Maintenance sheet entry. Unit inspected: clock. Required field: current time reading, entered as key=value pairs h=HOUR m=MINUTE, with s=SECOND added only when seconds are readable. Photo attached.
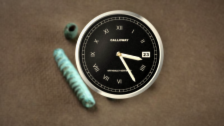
h=3 m=25
